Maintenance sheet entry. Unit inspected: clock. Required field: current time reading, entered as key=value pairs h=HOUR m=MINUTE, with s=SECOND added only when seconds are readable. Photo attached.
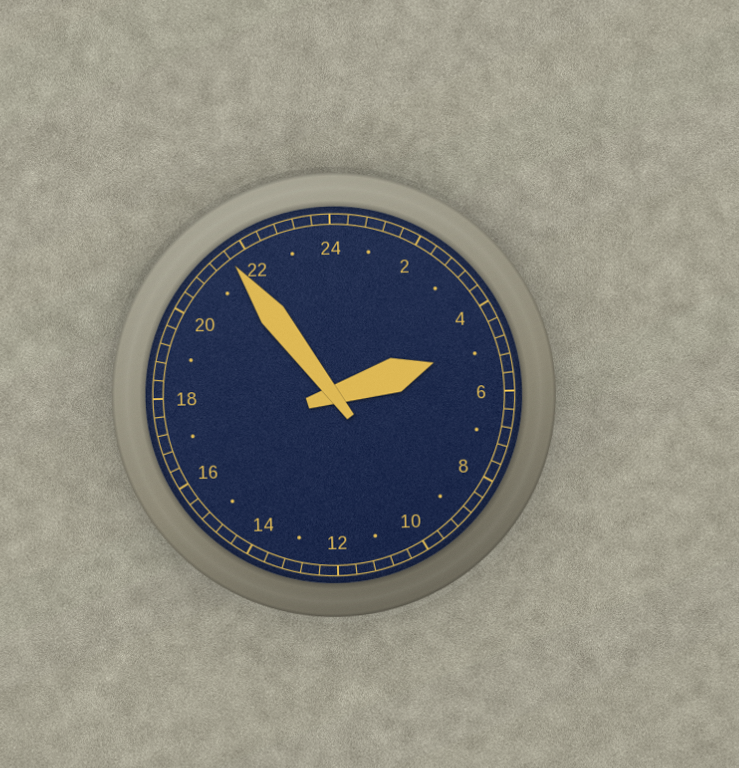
h=4 m=54
